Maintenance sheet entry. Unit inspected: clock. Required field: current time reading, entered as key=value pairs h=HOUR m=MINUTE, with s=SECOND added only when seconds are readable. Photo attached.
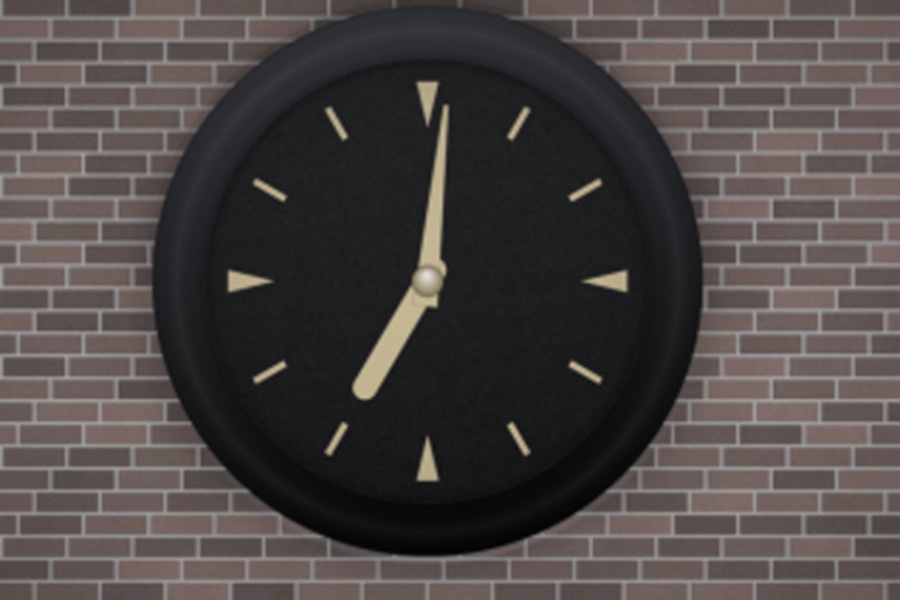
h=7 m=1
